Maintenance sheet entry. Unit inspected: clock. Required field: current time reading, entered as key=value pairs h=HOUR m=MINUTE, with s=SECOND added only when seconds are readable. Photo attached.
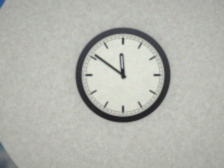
h=11 m=51
